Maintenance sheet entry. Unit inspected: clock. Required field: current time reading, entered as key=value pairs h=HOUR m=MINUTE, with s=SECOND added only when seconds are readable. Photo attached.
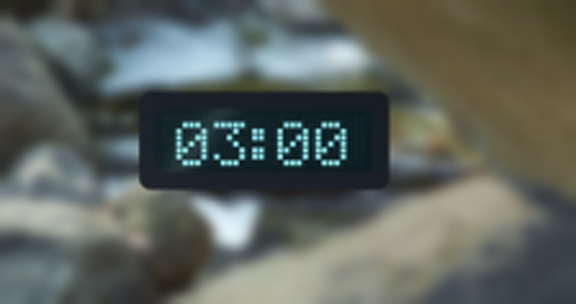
h=3 m=0
